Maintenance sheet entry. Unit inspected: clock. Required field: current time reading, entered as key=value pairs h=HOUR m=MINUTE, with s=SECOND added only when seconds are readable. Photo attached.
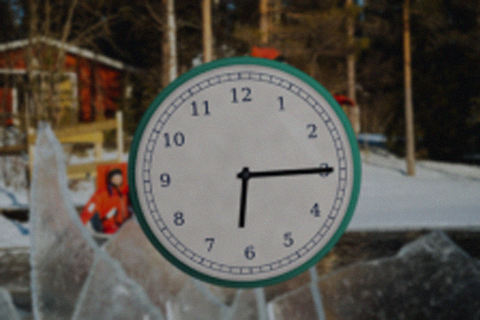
h=6 m=15
